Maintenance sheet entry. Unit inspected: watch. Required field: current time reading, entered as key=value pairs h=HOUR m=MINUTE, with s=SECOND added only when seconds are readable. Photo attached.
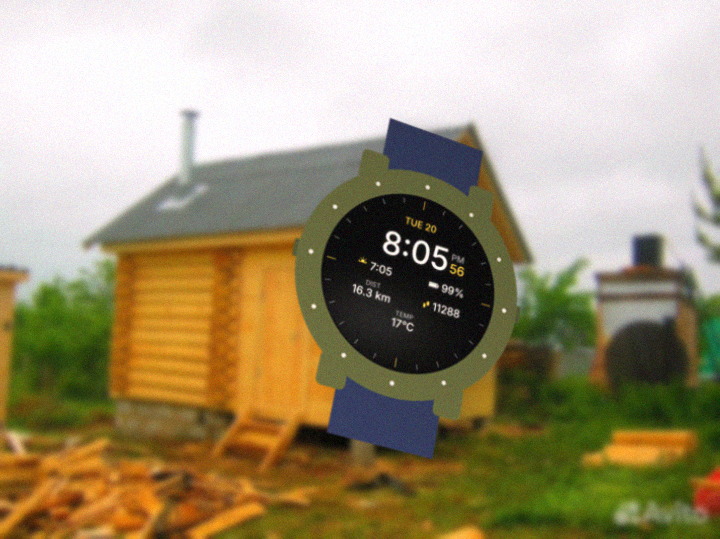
h=8 m=5 s=56
